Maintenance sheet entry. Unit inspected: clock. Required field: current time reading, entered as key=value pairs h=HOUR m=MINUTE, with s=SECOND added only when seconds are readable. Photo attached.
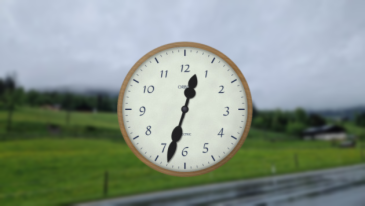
h=12 m=33
